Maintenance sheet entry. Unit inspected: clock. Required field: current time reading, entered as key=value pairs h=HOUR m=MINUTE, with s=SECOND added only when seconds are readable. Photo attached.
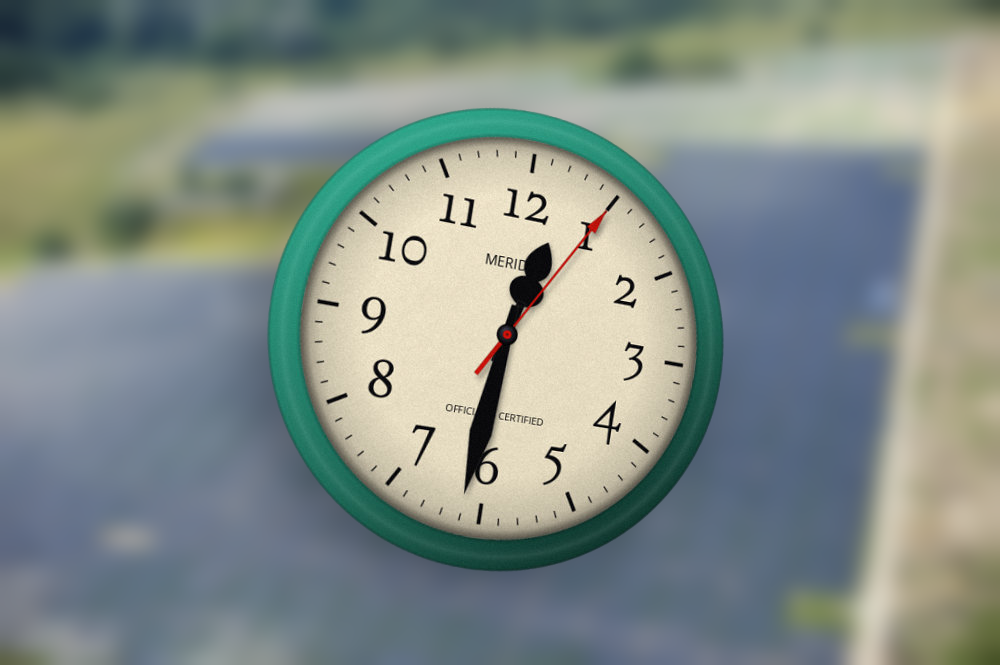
h=12 m=31 s=5
